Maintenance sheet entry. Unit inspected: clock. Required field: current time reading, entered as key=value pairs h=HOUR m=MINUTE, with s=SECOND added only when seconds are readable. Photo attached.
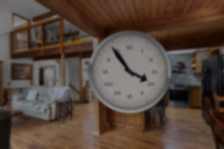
h=3 m=54
